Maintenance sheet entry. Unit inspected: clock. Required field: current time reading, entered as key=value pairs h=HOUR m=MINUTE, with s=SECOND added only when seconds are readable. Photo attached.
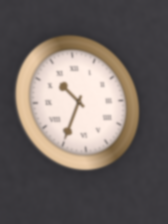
h=10 m=35
